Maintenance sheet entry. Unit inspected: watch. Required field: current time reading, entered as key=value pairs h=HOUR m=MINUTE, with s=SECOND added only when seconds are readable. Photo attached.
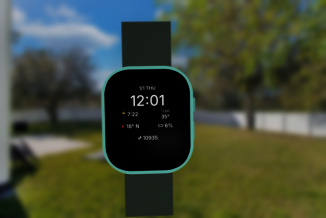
h=12 m=1
